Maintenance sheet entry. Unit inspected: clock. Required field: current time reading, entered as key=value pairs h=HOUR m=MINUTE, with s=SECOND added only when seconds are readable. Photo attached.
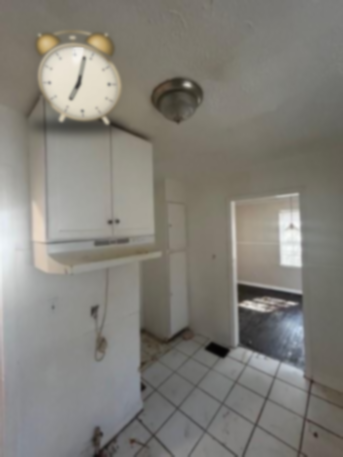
h=7 m=3
